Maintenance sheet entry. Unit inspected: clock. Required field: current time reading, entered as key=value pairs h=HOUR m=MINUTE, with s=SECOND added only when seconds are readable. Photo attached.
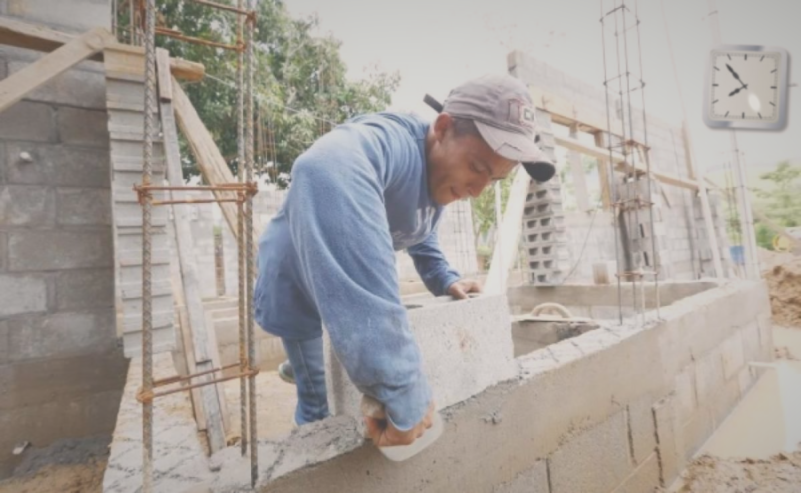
h=7 m=53
